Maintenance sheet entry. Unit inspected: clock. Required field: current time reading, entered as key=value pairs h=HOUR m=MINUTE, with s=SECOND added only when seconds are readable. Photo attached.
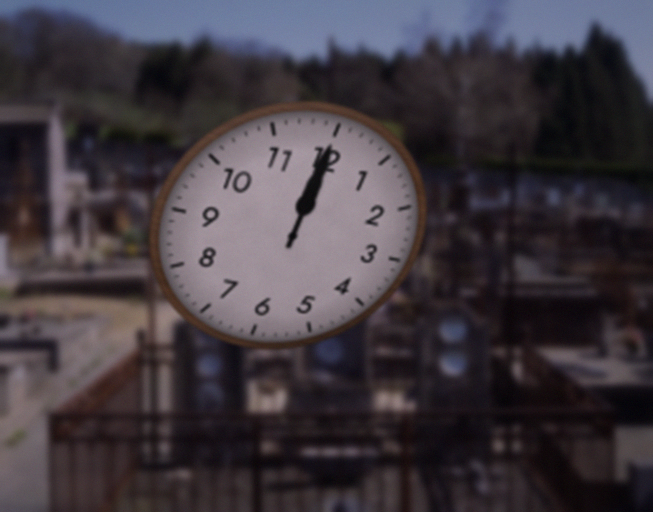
h=12 m=0
